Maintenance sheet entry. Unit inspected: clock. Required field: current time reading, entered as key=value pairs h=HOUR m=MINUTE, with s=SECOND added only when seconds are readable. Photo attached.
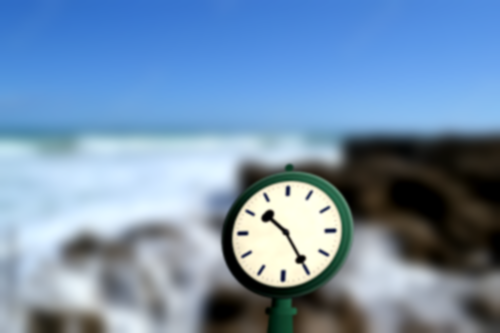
h=10 m=25
